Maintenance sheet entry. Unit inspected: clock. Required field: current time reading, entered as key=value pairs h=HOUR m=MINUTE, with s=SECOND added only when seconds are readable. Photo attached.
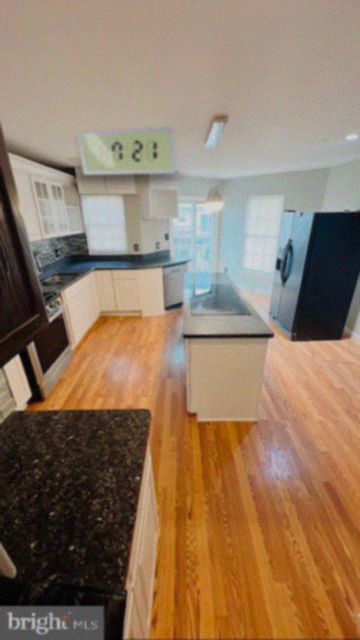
h=7 m=21
